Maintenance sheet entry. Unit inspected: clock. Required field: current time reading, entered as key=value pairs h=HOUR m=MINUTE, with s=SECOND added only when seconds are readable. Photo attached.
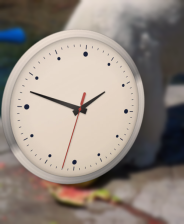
h=1 m=47 s=32
